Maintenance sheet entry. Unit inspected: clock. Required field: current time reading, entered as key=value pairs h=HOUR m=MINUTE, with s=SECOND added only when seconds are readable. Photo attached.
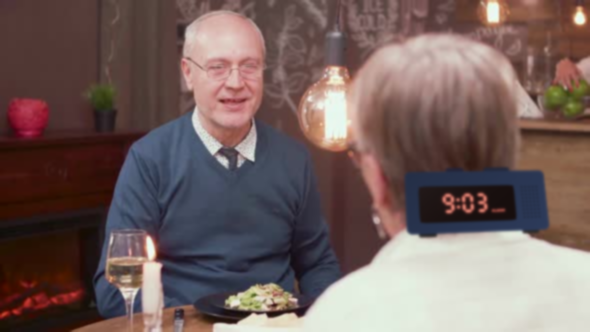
h=9 m=3
